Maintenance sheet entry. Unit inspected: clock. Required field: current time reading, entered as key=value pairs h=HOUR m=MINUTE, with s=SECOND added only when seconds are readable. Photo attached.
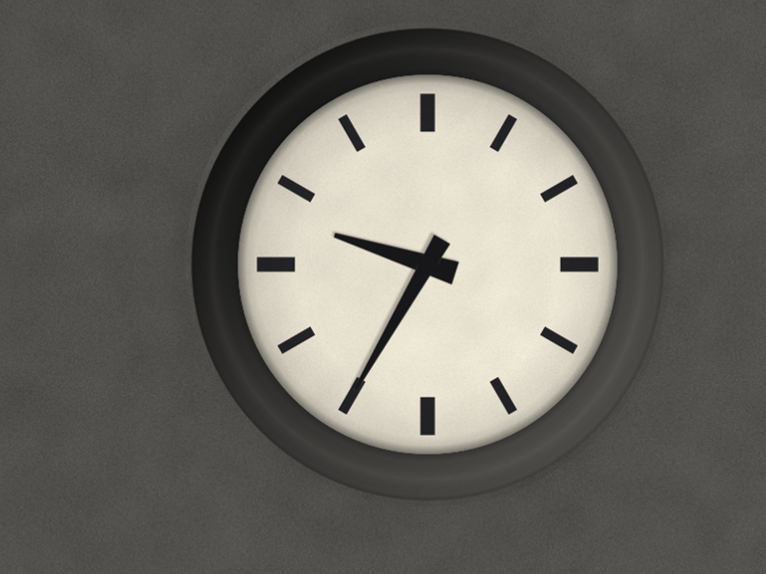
h=9 m=35
